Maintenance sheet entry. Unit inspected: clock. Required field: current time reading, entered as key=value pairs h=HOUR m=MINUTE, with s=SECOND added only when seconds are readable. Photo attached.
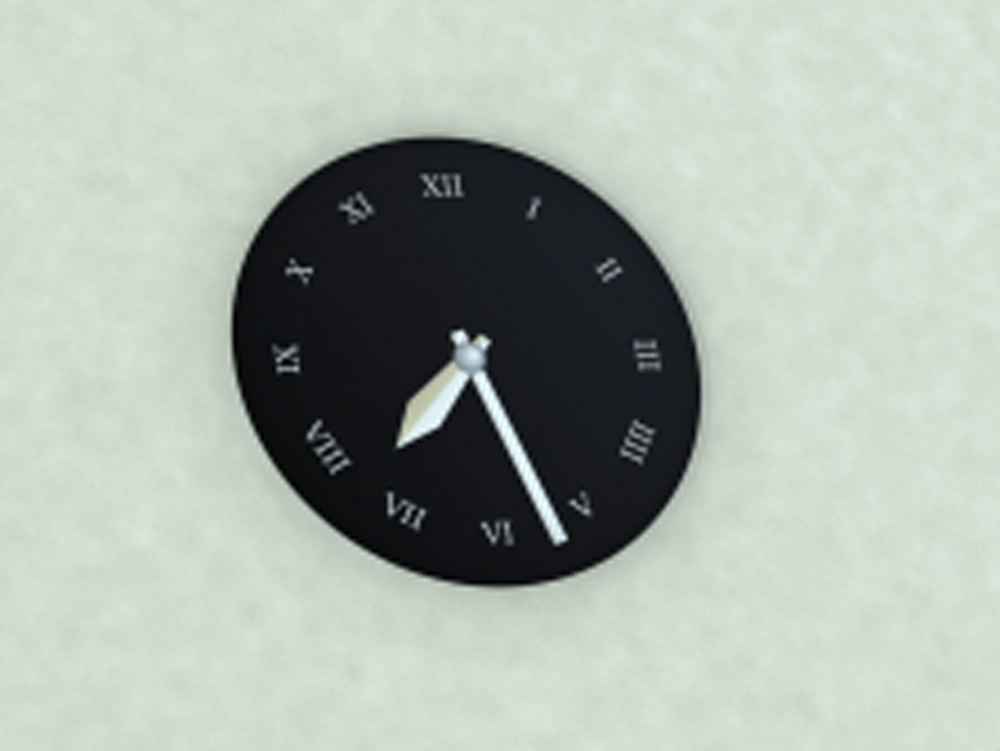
h=7 m=27
